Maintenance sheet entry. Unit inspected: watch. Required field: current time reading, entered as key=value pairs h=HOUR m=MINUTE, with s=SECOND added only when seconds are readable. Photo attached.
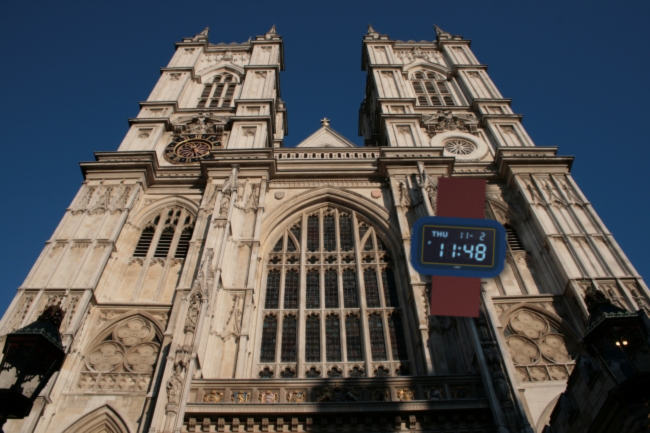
h=11 m=48
